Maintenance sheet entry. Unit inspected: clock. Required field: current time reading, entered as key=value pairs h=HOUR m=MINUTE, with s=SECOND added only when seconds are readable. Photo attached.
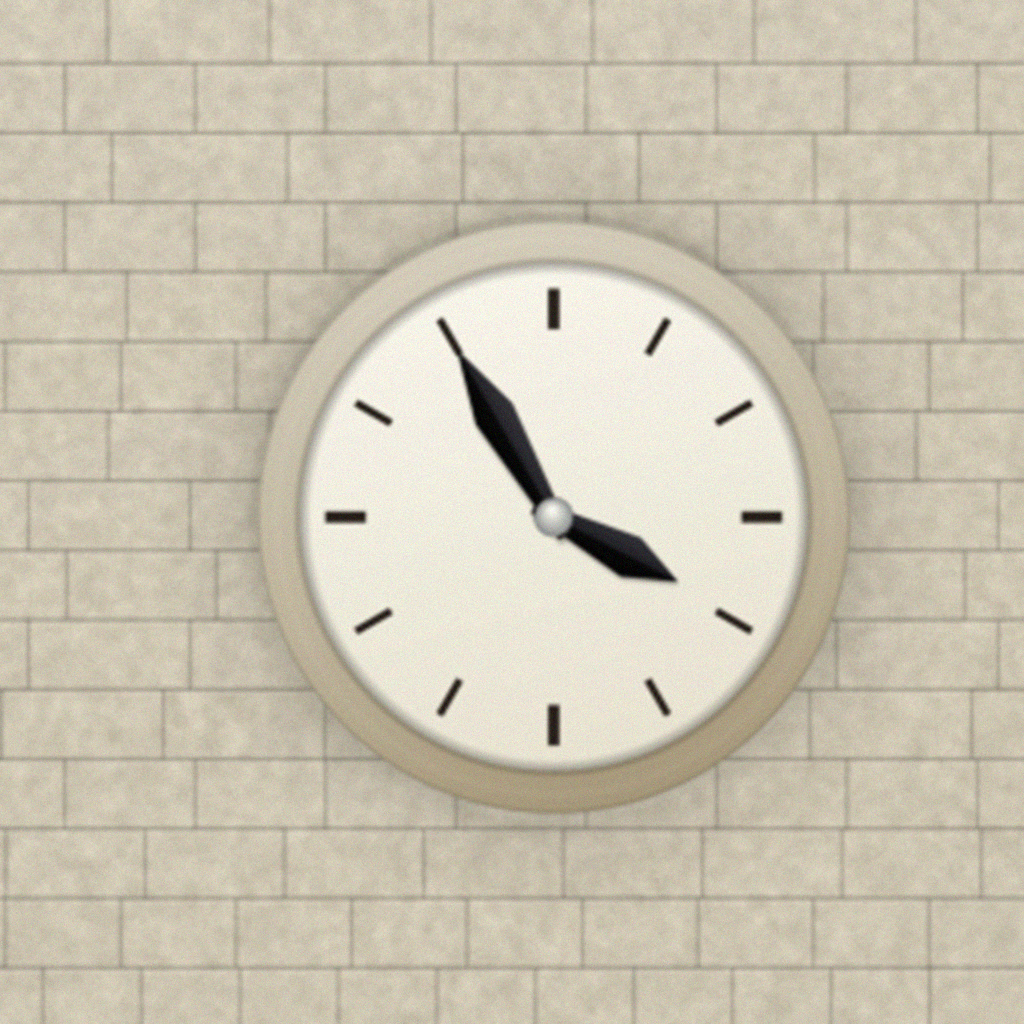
h=3 m=55
